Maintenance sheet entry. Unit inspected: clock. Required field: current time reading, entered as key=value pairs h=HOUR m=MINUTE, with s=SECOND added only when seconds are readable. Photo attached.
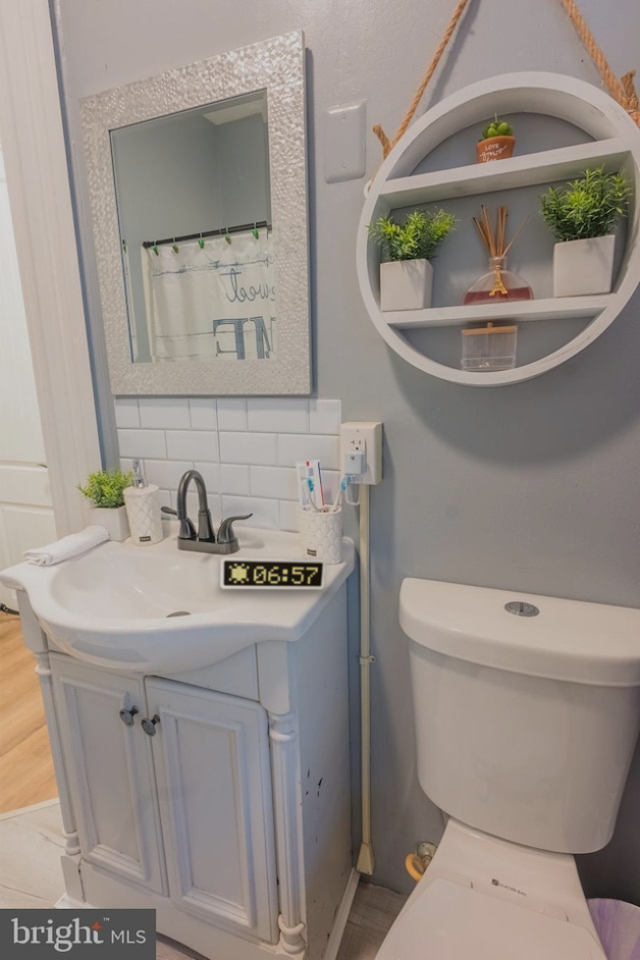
h=6 m=57
